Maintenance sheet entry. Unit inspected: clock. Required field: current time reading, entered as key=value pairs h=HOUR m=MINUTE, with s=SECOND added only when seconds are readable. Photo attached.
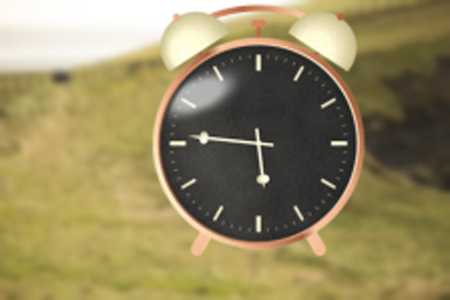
h=5 m=46
